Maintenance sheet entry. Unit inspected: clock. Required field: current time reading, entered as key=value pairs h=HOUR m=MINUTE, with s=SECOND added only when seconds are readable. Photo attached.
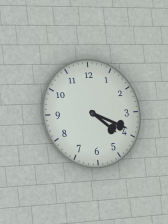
h=4 m=19
